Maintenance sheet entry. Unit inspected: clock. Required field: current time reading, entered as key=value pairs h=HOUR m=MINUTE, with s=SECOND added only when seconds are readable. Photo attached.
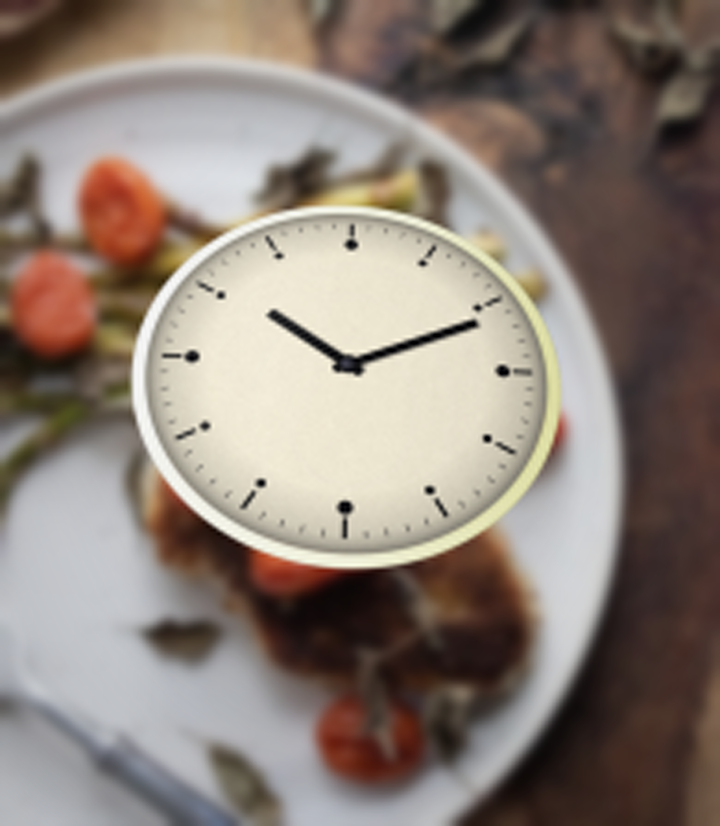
h=10 m=11
